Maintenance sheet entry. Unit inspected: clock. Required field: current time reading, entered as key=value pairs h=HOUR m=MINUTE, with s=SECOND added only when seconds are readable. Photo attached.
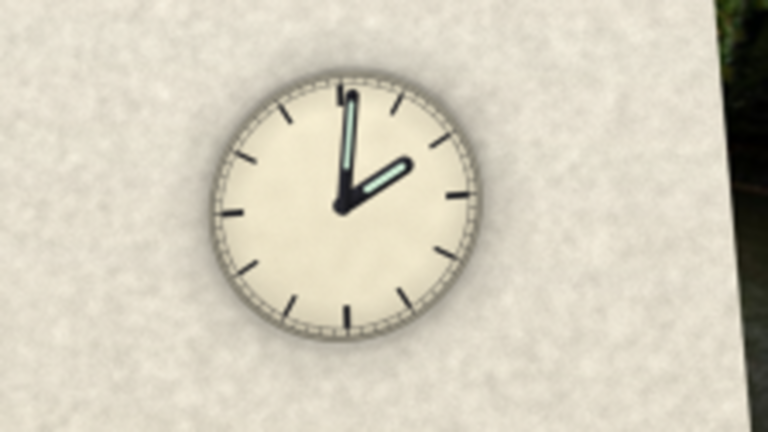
h=2 m=1
